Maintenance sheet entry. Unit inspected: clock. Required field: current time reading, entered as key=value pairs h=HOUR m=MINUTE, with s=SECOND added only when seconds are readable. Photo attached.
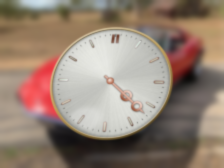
h=4 m=22
